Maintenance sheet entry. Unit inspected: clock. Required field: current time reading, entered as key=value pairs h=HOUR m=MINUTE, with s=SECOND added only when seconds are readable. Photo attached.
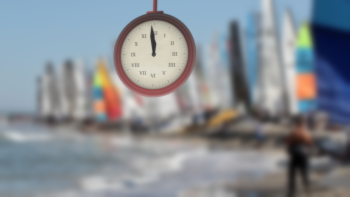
h=11 m=59
